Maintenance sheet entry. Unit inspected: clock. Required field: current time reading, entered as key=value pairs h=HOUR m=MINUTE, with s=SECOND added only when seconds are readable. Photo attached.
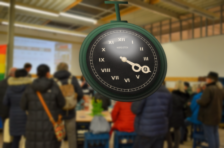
h=4 m=20
